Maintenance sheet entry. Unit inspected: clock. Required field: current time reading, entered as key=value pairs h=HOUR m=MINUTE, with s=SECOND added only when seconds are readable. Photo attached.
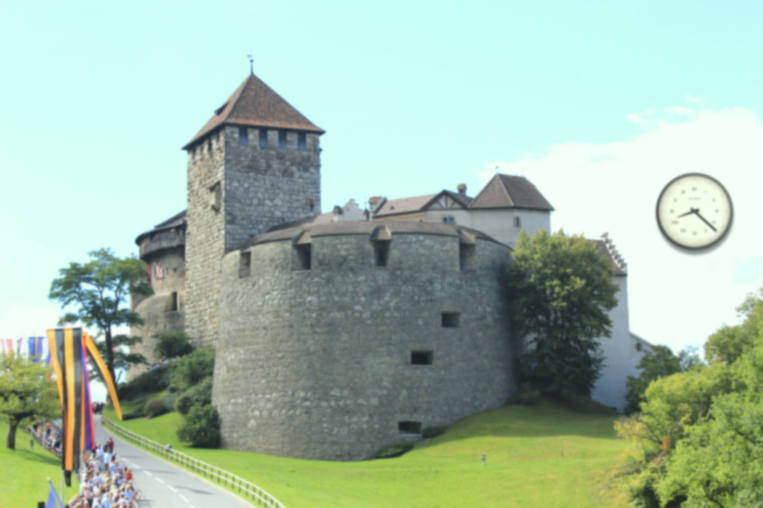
h=8 m=22
